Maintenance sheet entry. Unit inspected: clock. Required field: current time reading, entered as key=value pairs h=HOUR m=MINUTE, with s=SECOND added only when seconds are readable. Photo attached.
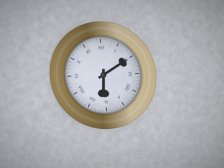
h=6 m=10
